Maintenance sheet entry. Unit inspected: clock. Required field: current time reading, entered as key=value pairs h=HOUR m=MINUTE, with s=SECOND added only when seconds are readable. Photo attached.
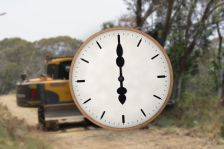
h=6 m=0
